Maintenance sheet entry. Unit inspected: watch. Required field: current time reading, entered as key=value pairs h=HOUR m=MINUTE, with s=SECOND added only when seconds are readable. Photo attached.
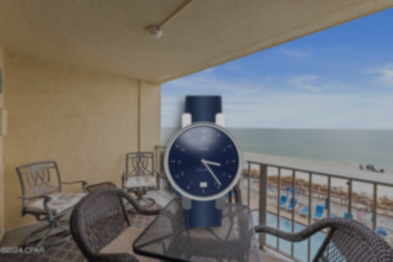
h=3 m=24
